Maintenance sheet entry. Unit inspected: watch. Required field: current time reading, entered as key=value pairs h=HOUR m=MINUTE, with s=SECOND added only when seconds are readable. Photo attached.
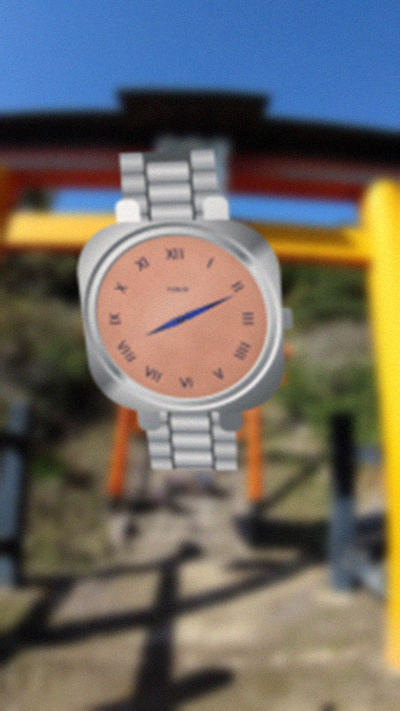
h=8 m=11
